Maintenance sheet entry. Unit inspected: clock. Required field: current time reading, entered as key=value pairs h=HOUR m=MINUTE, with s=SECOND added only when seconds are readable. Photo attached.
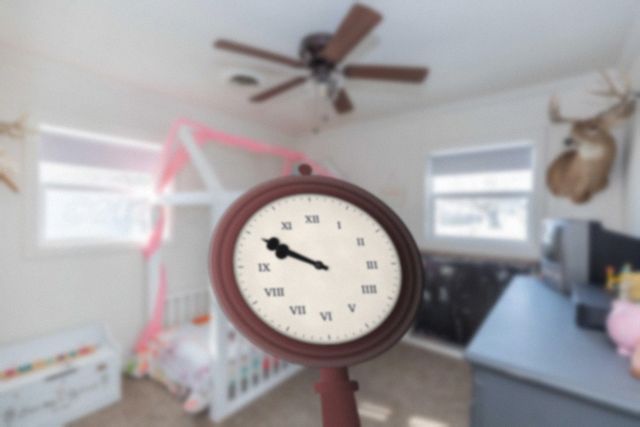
h=9 m=50
